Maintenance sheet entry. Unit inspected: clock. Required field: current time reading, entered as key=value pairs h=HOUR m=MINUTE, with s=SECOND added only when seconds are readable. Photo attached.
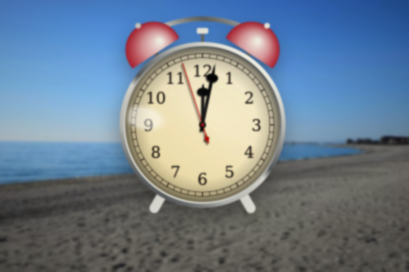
h=12 m=1 s=57
